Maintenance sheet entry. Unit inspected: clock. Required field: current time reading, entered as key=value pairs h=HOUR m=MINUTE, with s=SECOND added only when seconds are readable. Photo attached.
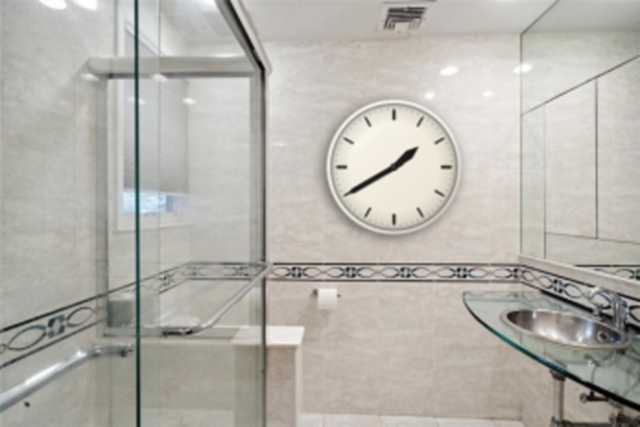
h=1 m=40
